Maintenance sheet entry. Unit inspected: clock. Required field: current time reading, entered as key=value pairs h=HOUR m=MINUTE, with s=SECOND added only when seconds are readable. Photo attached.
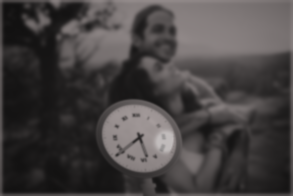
h=5 m=39
